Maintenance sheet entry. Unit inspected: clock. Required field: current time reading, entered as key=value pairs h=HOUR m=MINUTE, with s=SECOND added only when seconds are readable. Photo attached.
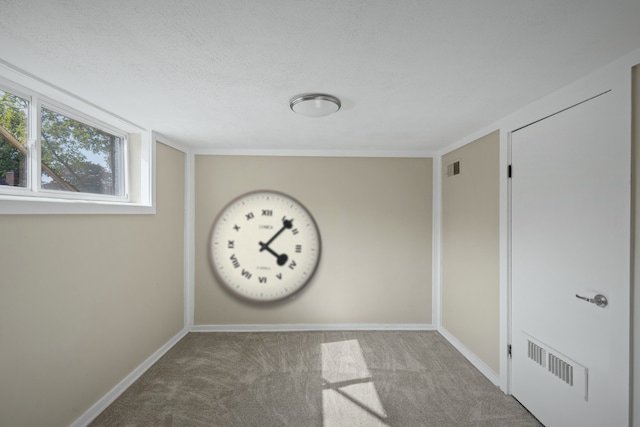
h=4 m=7
